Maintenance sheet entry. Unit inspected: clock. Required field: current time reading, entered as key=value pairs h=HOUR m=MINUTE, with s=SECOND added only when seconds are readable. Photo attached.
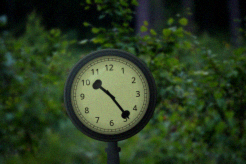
h=10 m=24
